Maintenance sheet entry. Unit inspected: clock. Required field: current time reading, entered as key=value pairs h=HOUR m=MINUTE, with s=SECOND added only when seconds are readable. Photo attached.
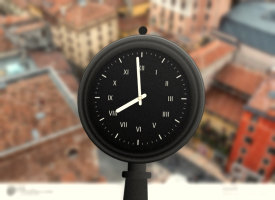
h=7 m=59
